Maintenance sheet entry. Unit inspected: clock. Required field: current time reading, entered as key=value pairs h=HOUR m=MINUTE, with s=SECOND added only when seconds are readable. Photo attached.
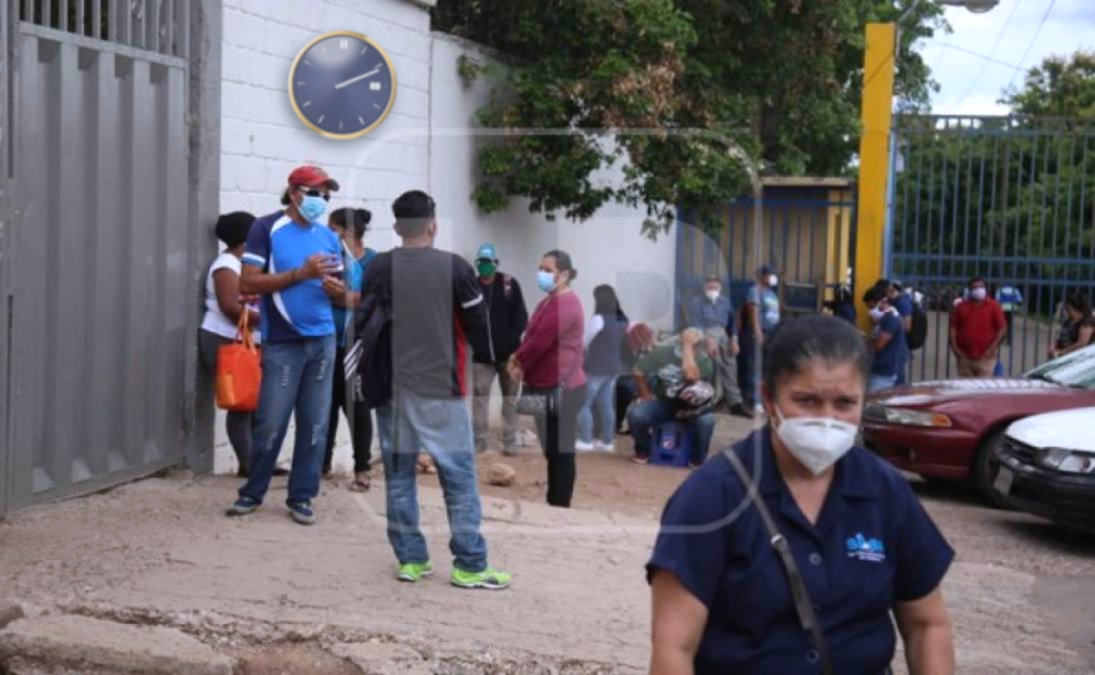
h=2 m=11
